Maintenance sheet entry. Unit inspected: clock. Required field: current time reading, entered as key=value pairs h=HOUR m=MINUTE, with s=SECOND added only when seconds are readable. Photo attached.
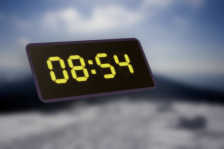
h=8 m=54
